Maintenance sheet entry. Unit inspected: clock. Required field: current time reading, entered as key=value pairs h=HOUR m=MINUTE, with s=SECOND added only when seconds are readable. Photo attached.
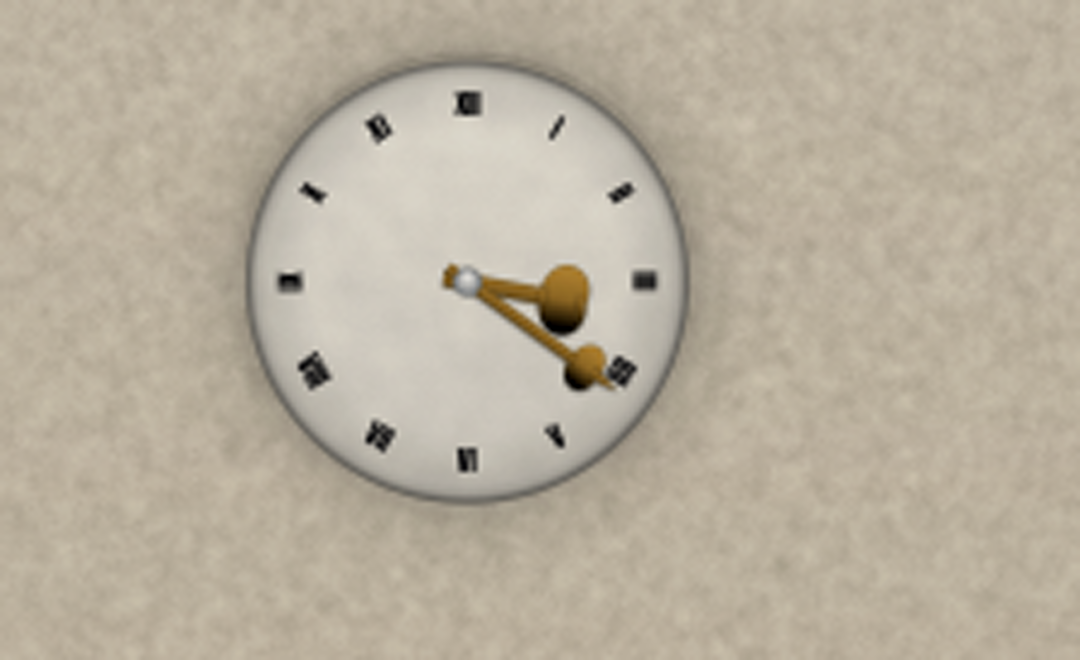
h=3 m=21
